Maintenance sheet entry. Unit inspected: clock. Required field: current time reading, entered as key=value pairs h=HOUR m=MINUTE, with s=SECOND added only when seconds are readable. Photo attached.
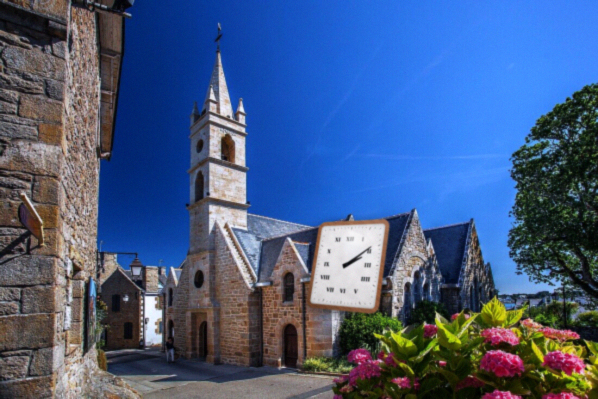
h=2 m=9
